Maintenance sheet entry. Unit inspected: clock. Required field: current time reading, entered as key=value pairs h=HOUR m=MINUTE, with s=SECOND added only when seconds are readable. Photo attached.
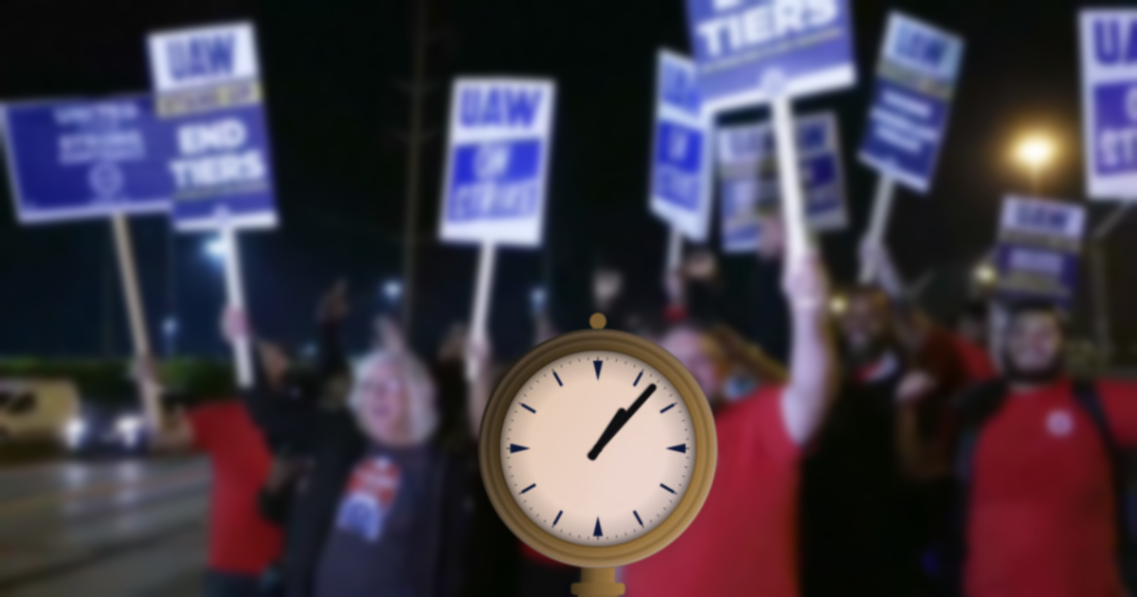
h=1 m=7
